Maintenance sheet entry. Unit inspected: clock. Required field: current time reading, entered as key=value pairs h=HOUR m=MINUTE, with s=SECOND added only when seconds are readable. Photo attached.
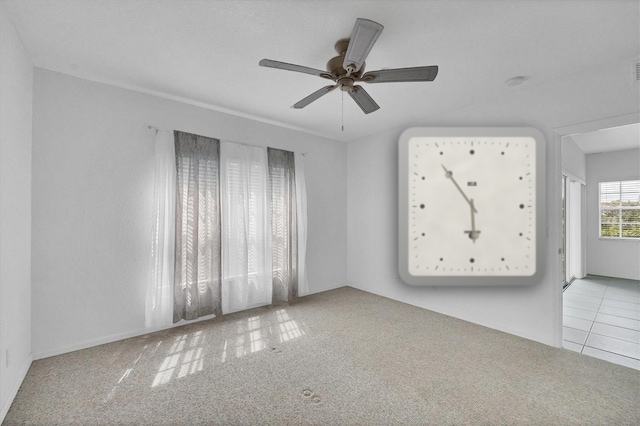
h=5 m=54
